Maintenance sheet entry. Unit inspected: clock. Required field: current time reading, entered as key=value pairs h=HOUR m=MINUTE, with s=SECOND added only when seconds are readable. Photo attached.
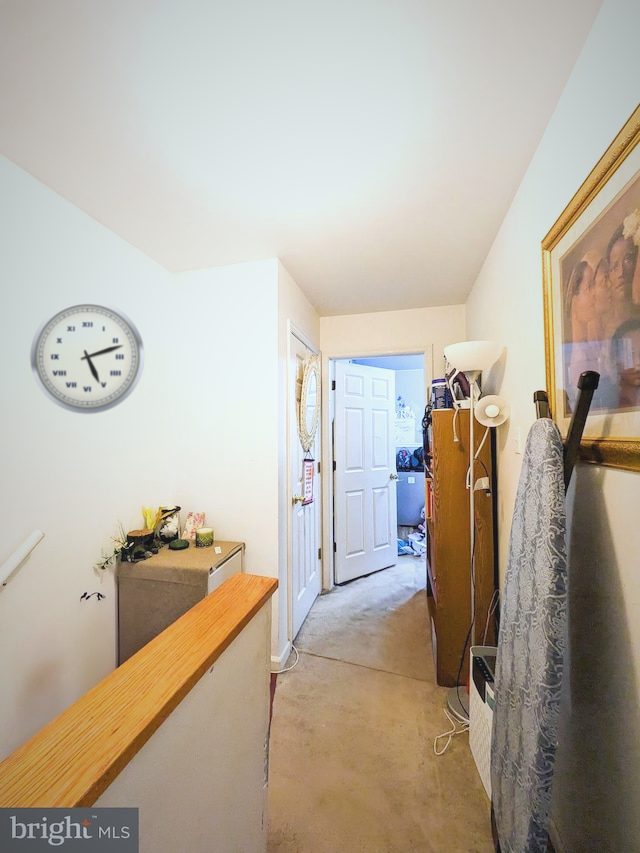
h=5 m=12
